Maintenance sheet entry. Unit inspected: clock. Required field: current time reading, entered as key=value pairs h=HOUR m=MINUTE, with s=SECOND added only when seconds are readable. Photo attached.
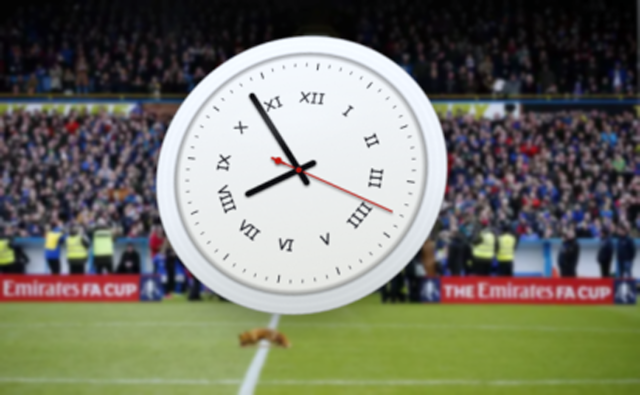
h=7 m=53 s=18
